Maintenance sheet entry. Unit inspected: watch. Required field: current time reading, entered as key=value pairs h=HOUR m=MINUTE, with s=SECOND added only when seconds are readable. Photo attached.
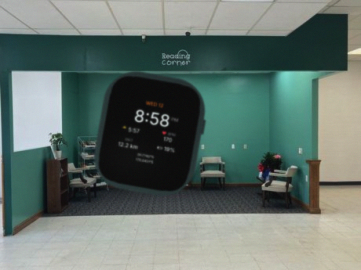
h=8 m=58
